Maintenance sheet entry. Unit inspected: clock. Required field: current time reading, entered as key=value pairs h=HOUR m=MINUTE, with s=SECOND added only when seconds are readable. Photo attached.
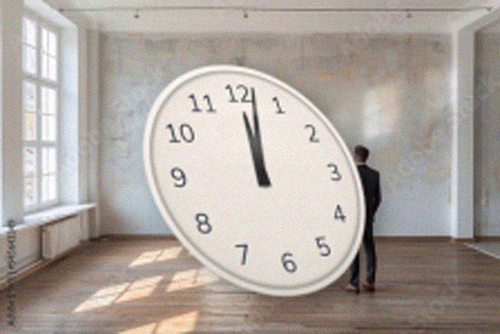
h=12 m=2
